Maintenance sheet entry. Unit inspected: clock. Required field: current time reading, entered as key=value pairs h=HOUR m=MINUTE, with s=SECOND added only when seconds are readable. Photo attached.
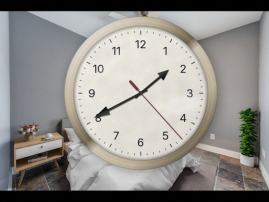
h=1 m=40 s=23
